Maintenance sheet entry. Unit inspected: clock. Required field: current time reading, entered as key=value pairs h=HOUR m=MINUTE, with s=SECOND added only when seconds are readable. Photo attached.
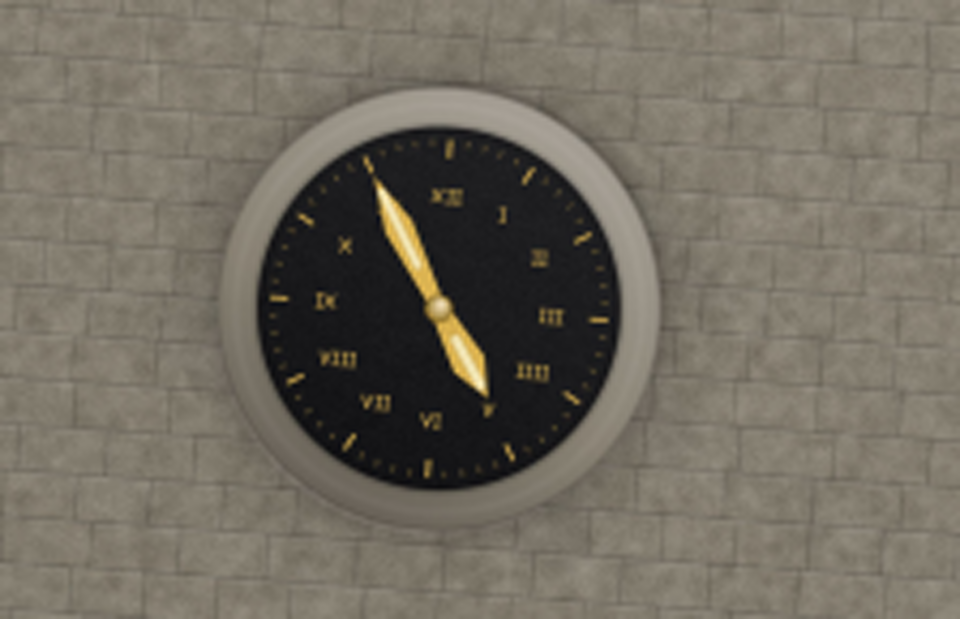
h=4 m=55
